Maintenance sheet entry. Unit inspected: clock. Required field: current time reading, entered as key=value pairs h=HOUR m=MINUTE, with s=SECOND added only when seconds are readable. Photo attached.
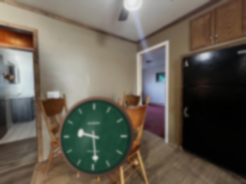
h=9 m=29
